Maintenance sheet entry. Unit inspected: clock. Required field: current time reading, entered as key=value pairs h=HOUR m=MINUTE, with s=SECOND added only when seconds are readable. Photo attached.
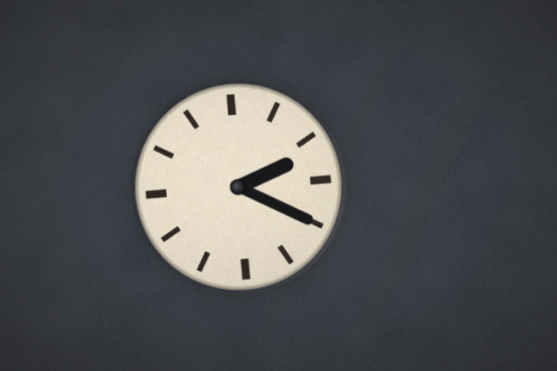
h=2 m=20
